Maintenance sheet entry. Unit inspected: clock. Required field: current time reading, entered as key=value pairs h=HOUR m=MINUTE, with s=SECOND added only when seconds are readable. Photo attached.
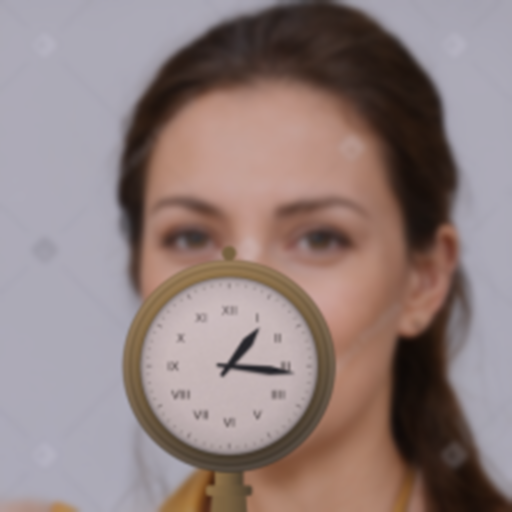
h=1 m=16
